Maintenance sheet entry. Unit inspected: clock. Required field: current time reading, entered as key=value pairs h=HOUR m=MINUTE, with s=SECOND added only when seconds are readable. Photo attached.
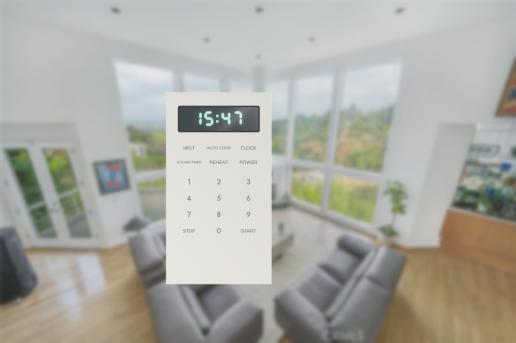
h=15 m=47
